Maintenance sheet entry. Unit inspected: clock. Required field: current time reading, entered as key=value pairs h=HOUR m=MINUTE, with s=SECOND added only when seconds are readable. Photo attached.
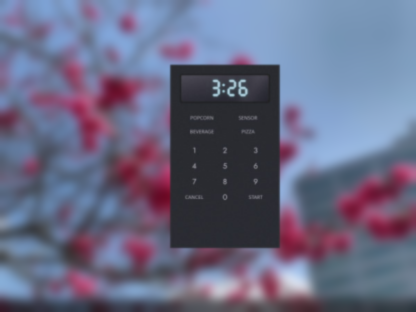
h=3 m=26
